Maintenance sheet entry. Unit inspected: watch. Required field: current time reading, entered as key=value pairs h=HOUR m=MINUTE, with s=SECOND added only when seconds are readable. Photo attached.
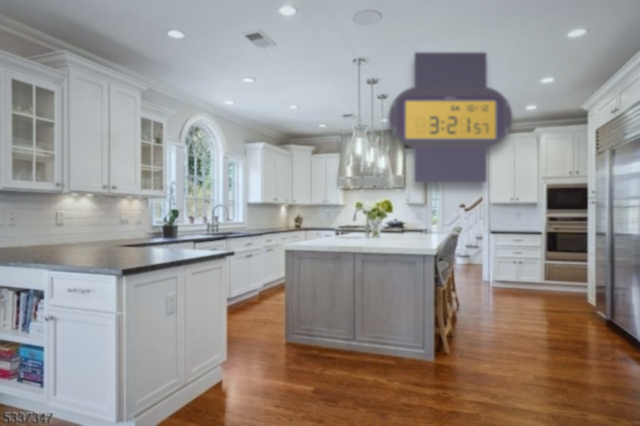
h=3 m=21
